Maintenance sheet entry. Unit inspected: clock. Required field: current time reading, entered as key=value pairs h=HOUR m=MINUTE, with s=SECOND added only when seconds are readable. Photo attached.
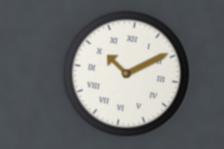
h=10 m=9
